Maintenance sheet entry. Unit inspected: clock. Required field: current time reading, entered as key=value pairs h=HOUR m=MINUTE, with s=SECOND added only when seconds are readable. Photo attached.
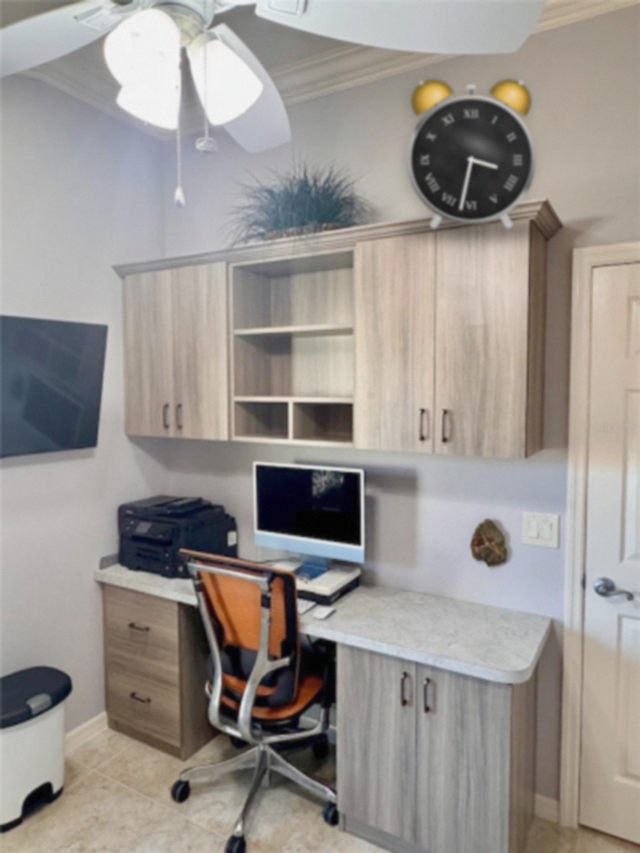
h=3 m=32
